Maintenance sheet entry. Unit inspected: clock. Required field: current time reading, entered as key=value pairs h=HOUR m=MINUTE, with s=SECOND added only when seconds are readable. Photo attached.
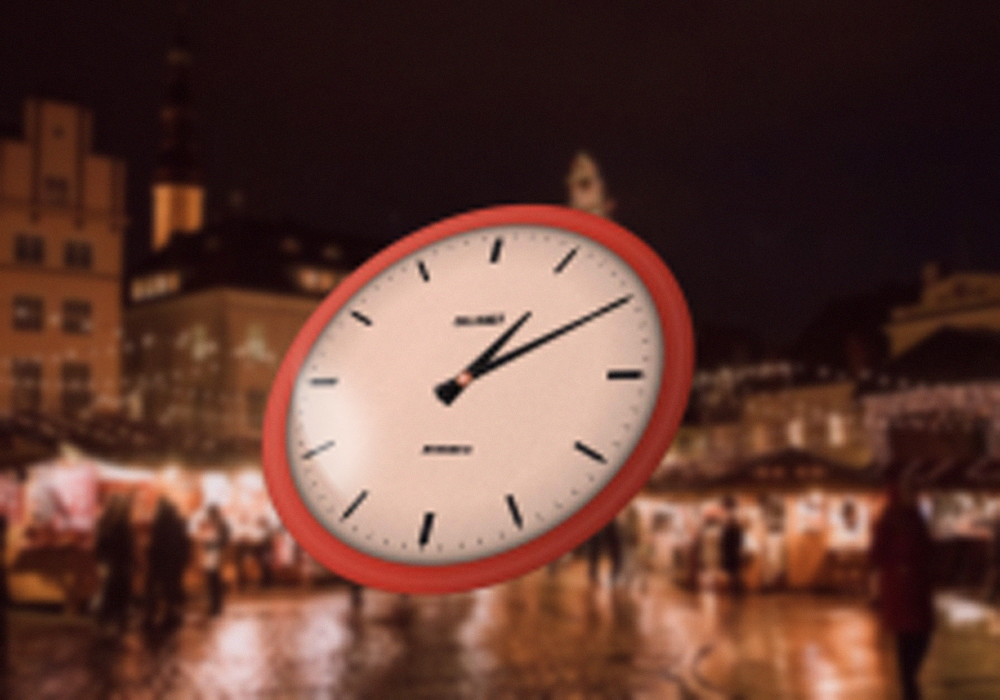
h=1 m=10
